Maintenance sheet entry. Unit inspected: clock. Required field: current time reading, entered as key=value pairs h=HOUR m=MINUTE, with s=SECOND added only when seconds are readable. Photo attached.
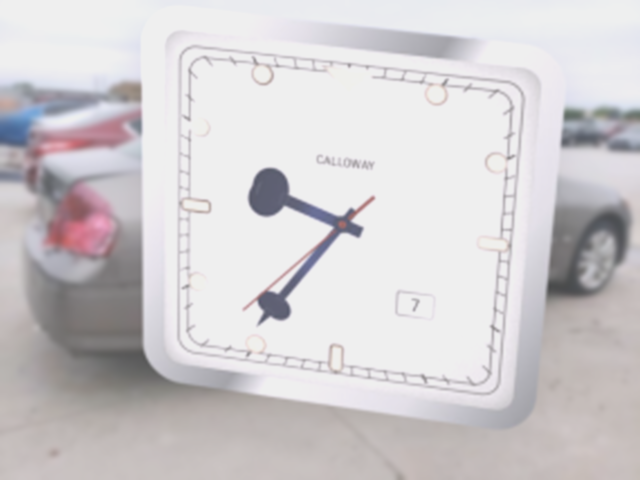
h=9 m=35 s=37
